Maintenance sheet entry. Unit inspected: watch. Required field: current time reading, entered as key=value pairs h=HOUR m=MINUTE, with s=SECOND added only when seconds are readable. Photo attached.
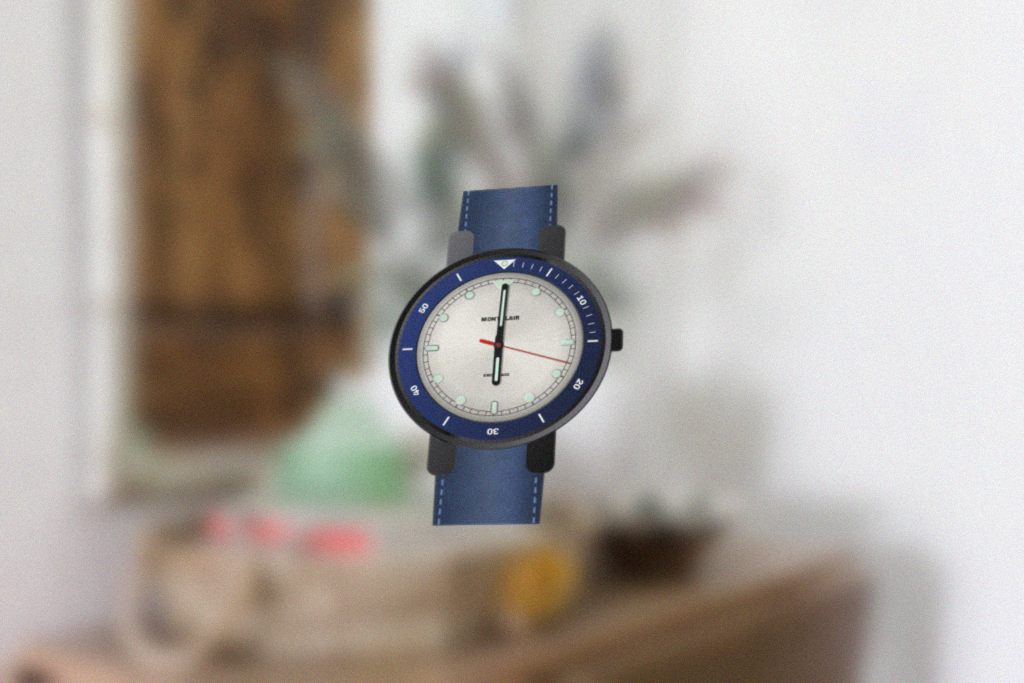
h=6 m=0 s=18
